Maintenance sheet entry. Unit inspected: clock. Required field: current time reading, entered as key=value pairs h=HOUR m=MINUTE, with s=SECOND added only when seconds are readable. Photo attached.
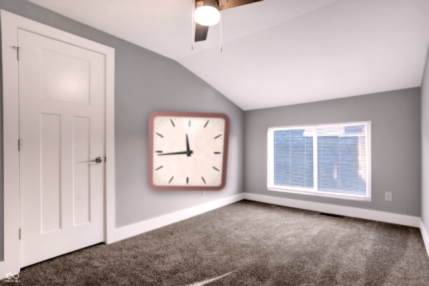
h=11 m=44
